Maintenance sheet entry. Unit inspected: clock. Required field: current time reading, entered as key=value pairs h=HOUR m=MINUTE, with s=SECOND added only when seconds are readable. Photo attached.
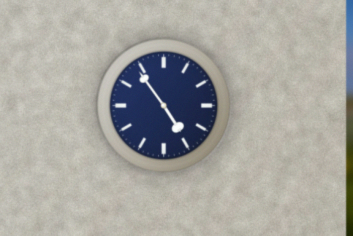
h=4 m=54
